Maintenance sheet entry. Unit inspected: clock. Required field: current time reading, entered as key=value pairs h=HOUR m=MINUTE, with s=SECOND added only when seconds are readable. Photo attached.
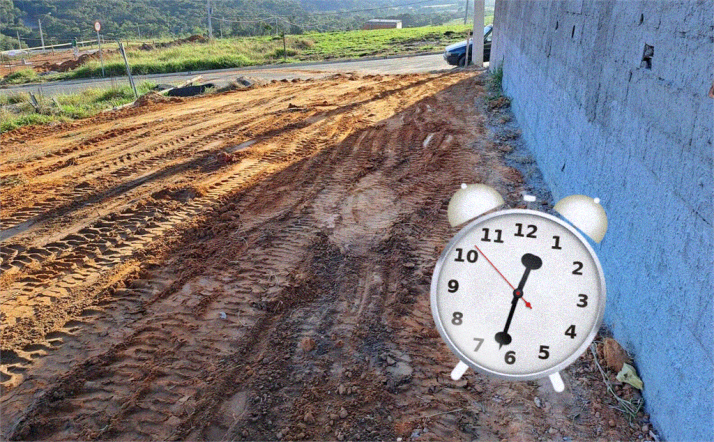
h=12 m=31 s=52
